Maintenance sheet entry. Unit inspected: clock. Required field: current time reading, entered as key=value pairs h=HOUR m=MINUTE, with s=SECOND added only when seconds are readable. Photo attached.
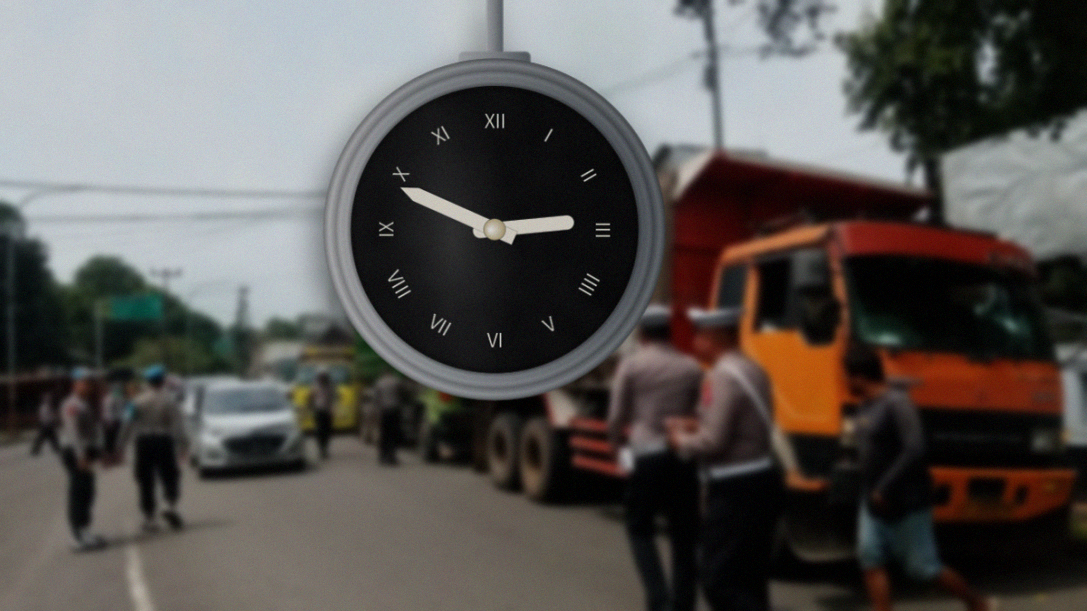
h=2 m=49
